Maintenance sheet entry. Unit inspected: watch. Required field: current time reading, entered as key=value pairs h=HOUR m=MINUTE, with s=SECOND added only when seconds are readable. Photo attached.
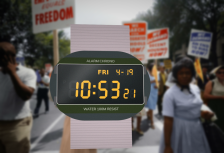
h=10 m=53 s=21
